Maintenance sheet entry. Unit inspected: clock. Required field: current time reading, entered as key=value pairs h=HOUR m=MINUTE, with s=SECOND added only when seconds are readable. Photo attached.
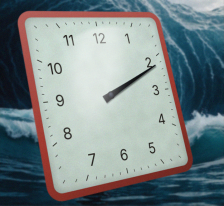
h=2 m=11
